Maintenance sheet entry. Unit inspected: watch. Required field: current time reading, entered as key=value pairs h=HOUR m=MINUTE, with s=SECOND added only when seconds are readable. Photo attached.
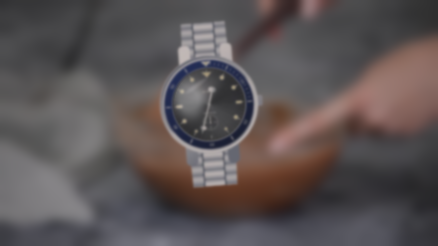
h=12 m=33
